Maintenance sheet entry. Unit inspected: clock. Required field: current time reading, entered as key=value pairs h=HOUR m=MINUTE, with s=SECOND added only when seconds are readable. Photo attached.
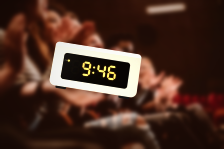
h=9 m=46
